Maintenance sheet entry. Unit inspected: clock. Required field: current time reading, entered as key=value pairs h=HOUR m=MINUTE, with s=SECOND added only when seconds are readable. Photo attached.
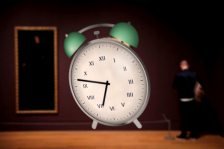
h=6 m=47
